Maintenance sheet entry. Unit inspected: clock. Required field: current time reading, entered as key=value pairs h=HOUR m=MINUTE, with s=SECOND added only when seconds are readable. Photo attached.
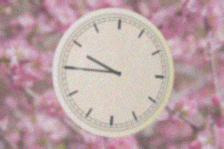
h=9 m=45
